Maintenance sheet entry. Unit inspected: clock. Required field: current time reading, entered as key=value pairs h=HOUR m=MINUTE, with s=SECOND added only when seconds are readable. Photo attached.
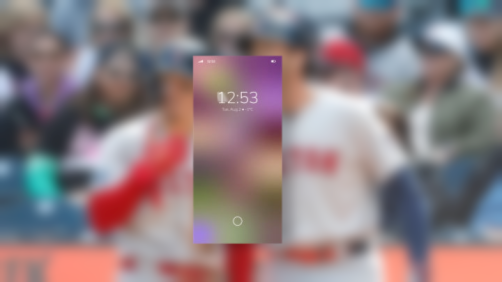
h=12 m=53
